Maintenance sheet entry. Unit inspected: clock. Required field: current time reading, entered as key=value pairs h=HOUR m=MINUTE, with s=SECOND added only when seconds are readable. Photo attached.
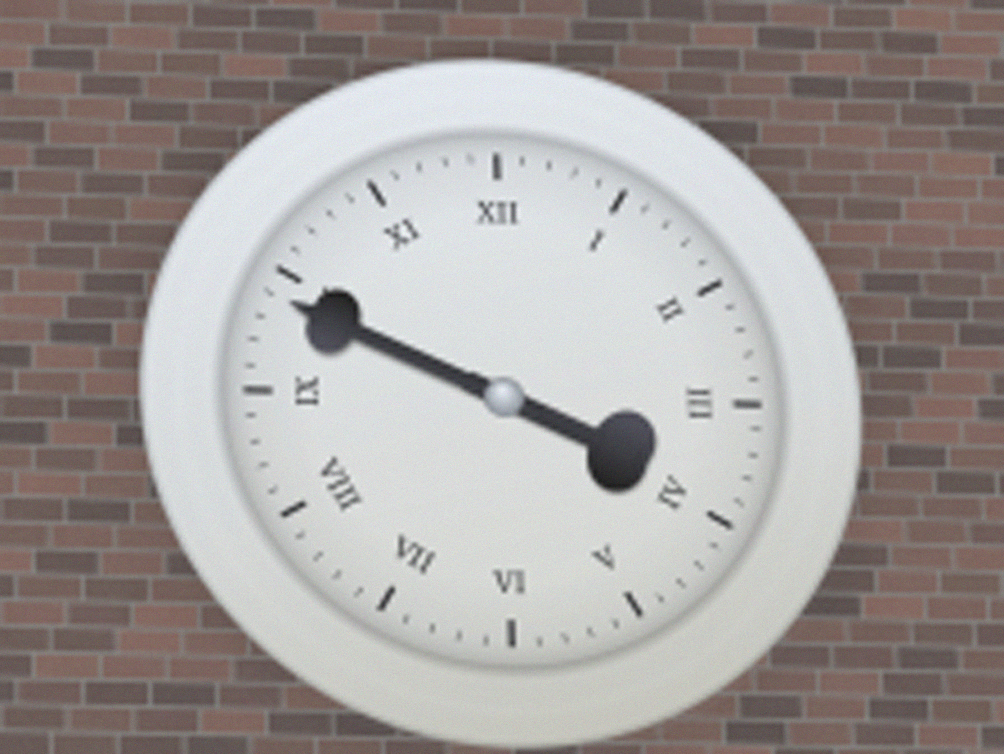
h=3 m=49
